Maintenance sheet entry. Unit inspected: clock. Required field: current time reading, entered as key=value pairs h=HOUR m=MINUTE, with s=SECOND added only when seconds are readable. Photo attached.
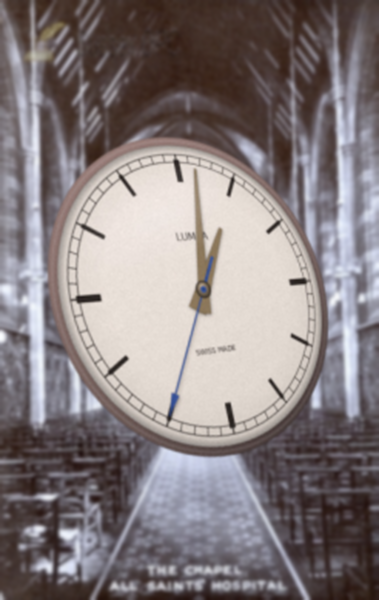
h=1 m=1 s=35
